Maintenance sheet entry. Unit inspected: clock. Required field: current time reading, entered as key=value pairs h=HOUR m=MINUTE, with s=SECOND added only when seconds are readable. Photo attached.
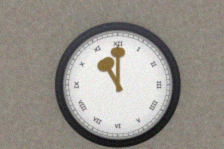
h=11 m=0
